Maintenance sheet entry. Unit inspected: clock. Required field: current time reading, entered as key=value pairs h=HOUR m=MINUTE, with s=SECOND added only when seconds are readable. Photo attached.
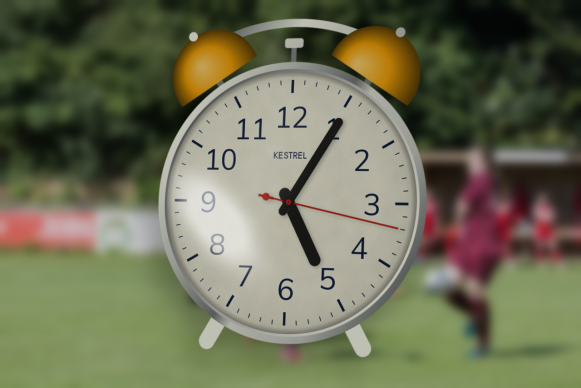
h=5 m=5 s=17
